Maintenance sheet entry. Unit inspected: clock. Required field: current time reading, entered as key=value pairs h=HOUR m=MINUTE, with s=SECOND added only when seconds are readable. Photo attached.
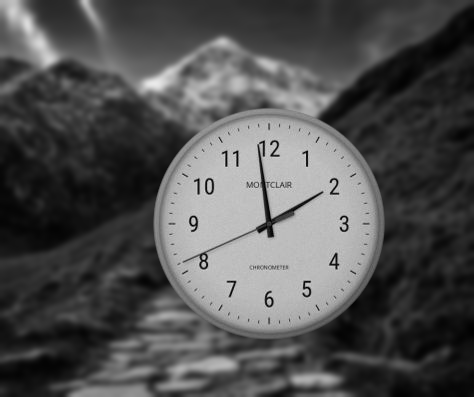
h=1 m=58 s=41
